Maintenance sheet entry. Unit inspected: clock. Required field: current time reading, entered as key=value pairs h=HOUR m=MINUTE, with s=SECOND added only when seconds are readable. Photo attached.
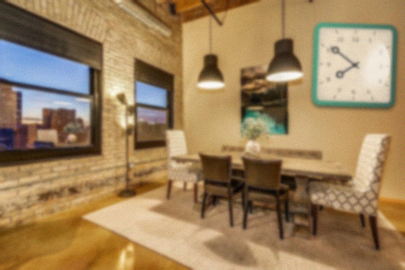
h=7 m=51
